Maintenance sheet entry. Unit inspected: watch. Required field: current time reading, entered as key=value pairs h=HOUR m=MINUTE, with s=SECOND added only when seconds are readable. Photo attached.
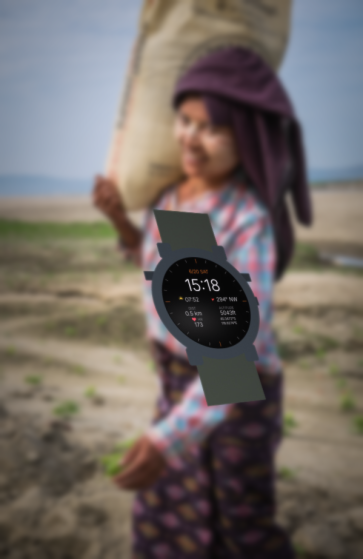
h=15 m=18
